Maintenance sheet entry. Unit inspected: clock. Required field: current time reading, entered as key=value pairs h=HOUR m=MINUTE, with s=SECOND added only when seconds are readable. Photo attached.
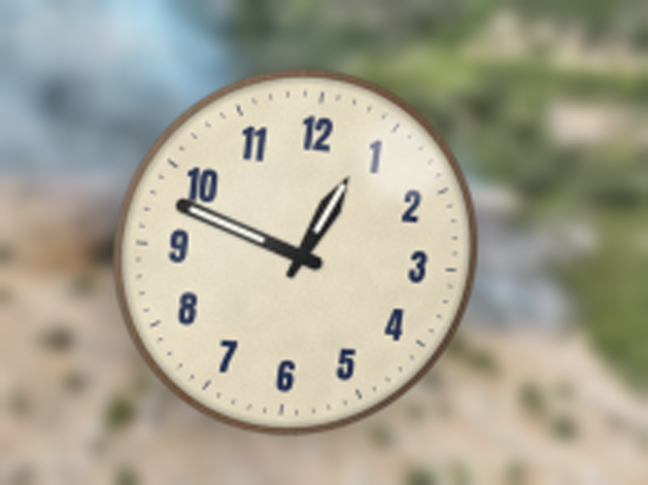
h=12 m=48
